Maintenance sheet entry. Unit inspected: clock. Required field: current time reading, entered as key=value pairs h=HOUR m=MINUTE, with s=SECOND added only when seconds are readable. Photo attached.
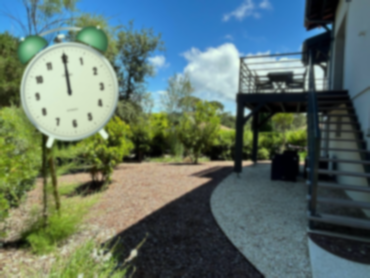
h=12 m=0
